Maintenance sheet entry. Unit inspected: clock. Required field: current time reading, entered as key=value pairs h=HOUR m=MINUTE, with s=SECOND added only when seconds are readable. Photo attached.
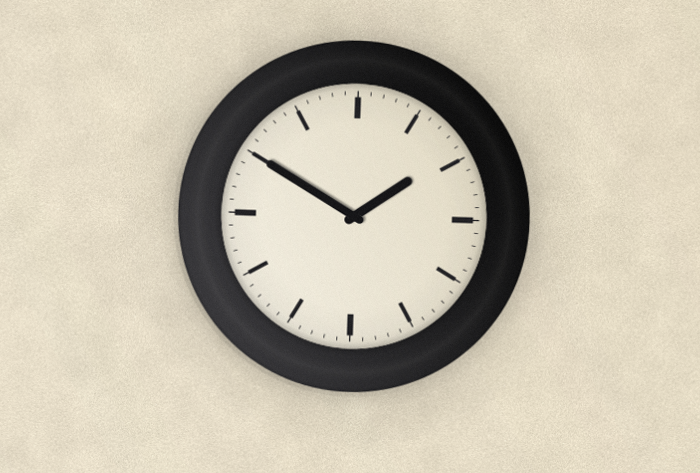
h=1 m=50
